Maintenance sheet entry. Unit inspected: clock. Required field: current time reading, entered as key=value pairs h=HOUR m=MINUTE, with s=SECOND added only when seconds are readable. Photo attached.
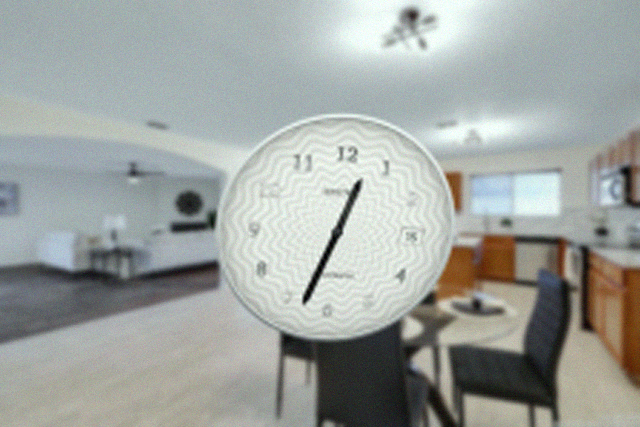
h=12 m=33
